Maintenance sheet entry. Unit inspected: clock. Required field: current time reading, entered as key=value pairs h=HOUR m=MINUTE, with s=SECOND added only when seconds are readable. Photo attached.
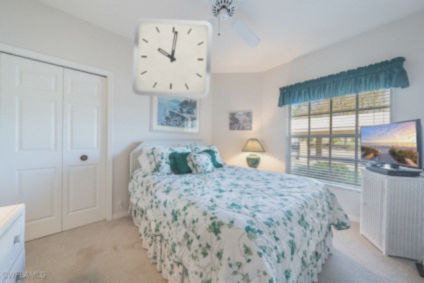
h=10 m=1
